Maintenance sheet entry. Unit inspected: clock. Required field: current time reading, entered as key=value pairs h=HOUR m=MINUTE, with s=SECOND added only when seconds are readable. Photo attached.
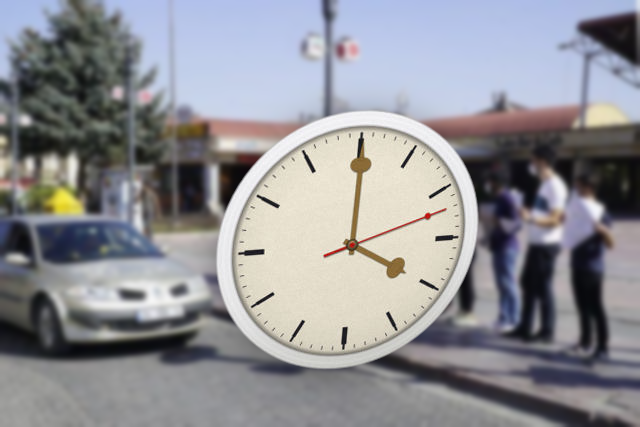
h=4 m=0 s=12
